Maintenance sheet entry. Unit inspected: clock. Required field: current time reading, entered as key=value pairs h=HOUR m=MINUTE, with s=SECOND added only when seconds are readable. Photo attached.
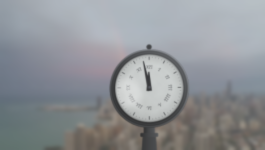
h=11 m=58
